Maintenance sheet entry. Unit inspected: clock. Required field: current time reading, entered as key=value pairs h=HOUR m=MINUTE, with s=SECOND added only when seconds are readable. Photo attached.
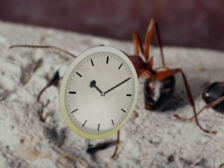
h=10 m=10
